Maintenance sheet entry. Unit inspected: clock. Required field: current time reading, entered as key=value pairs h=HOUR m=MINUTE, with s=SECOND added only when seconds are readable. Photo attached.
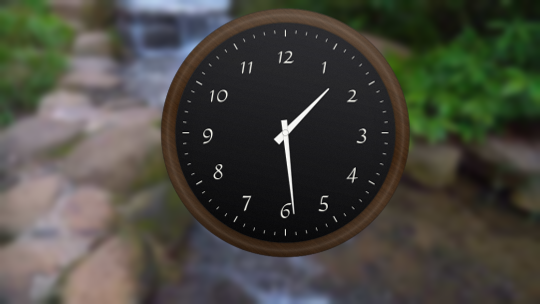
h=1 m=29
